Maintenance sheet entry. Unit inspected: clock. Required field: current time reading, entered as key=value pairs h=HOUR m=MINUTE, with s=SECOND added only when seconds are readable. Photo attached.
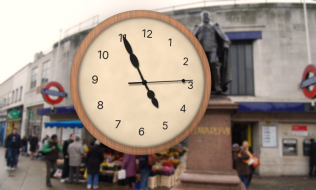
h=4 m=55 s=14
